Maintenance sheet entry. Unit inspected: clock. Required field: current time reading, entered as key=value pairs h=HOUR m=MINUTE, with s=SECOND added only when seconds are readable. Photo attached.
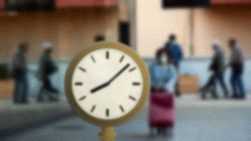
h=8 m=8
